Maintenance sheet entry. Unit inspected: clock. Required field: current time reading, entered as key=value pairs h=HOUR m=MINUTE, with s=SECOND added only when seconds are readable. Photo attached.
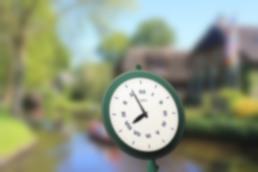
h=7 m=56
